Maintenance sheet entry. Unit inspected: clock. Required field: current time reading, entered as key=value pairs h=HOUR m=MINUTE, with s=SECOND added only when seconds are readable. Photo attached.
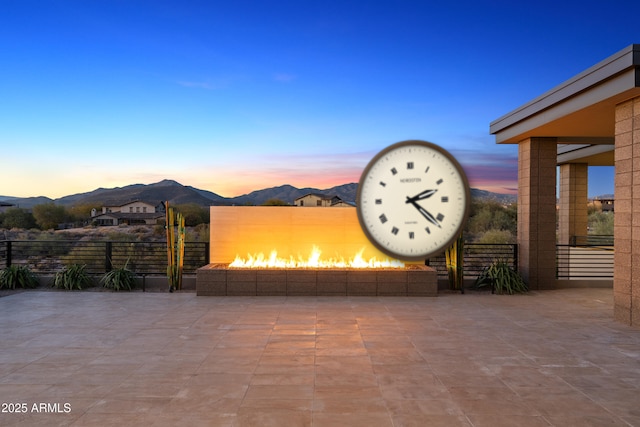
h=2 m=22
